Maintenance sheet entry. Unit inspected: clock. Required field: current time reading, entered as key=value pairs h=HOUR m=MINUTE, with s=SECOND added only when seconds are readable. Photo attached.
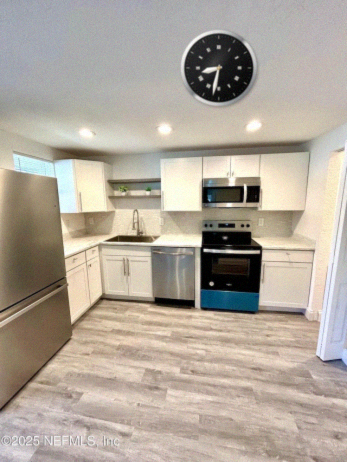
h=8 m=32
